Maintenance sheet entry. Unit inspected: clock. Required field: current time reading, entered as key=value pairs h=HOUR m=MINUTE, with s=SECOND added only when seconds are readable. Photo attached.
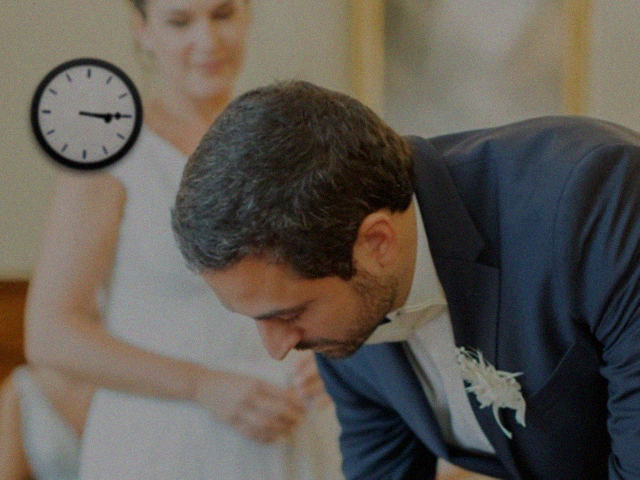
h=3 m=15
